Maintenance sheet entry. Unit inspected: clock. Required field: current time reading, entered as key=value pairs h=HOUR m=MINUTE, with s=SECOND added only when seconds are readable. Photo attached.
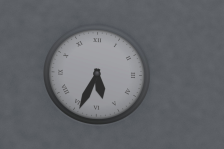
h=5 m=34
